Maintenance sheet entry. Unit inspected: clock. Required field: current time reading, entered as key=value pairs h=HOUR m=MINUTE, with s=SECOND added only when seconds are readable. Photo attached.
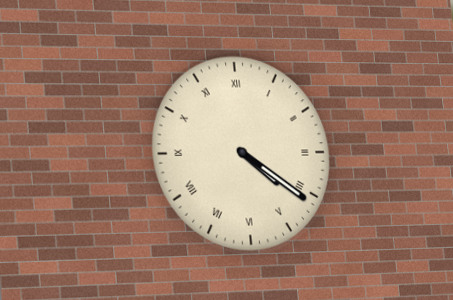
h=4 m=21
